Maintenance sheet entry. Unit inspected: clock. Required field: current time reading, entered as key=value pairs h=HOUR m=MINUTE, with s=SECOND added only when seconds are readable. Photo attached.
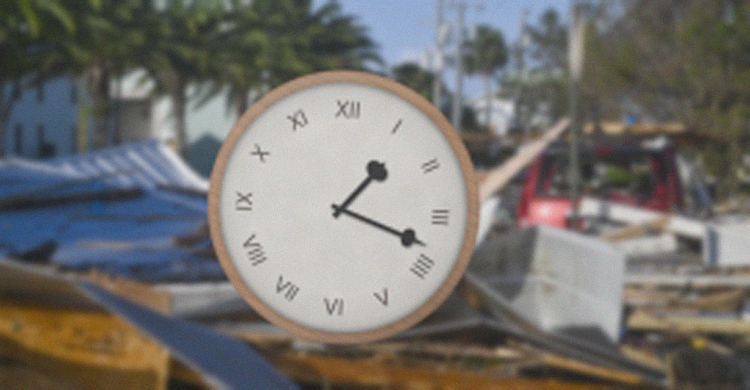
h=1 m=18
